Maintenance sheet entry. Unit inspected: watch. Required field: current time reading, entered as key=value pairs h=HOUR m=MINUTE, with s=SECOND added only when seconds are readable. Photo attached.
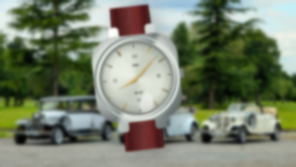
h=8 m=8
